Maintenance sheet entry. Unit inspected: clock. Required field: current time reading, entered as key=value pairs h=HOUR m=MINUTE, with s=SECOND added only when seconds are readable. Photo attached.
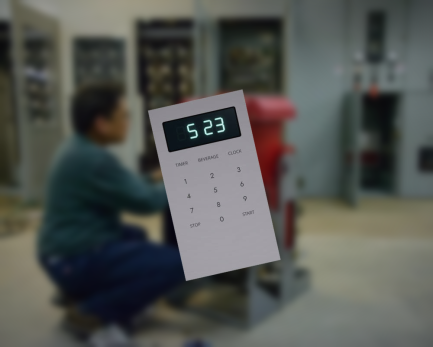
h=5 m=23
